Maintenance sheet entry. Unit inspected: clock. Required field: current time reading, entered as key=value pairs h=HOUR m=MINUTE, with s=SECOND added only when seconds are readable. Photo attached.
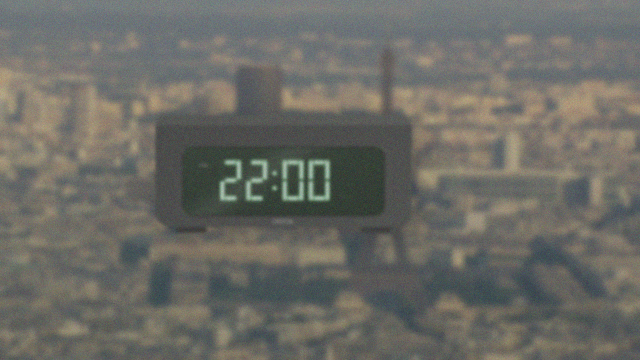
h=22 m=0
